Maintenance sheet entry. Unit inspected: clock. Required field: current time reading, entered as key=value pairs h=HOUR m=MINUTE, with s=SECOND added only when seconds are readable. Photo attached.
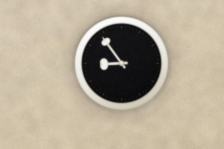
h=8 m=54
